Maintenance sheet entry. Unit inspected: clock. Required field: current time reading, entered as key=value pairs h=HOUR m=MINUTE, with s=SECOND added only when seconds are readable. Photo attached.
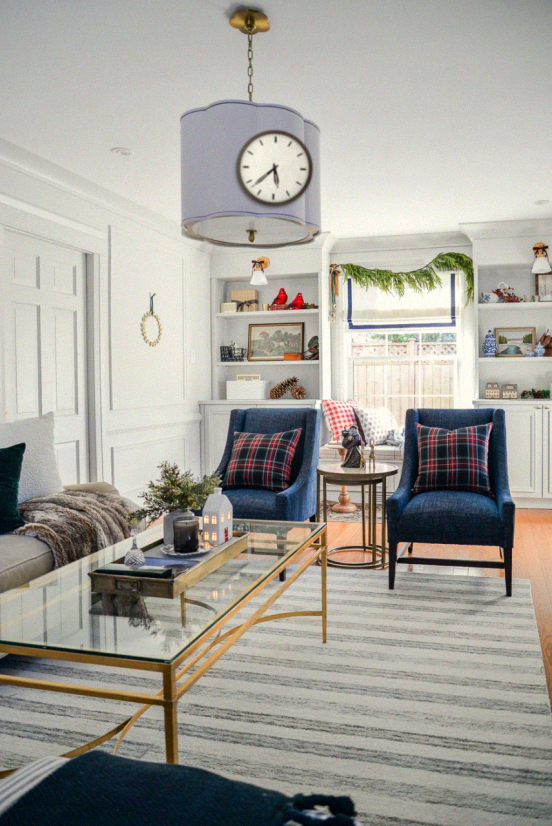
h=5 m=38
